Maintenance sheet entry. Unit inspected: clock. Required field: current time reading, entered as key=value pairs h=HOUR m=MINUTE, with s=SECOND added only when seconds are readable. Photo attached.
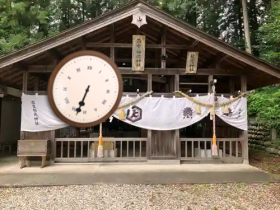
h=6 m=33
